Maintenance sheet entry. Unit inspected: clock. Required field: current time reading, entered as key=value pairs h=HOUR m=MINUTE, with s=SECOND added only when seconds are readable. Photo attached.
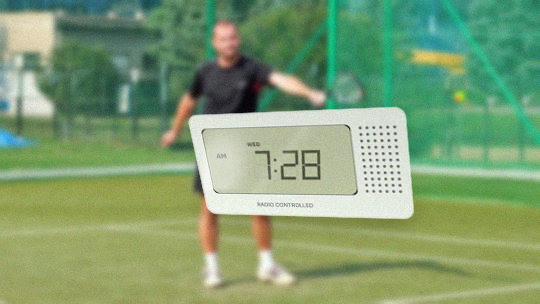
h=7 m=28
